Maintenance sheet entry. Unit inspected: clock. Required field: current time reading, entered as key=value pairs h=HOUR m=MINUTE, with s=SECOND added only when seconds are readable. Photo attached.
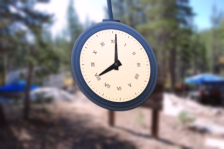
h=8 m=1
